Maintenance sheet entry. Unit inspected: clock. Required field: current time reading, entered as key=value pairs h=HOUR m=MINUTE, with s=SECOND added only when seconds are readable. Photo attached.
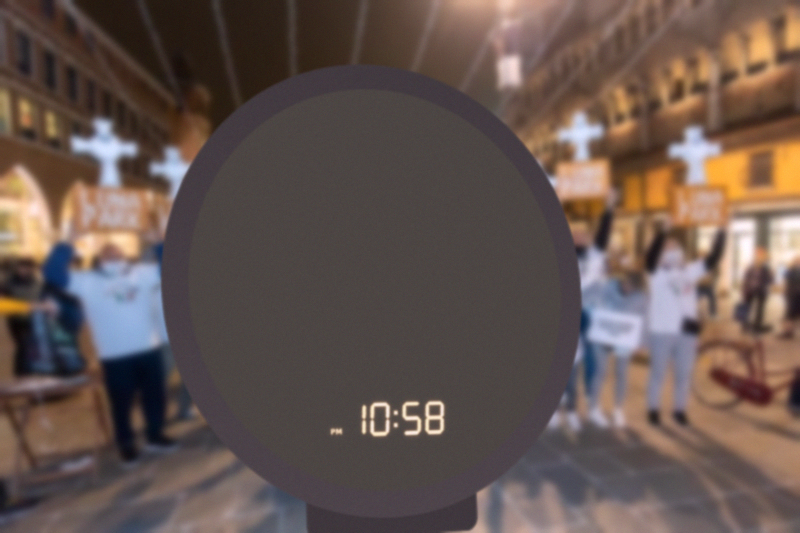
h=10 m=58
